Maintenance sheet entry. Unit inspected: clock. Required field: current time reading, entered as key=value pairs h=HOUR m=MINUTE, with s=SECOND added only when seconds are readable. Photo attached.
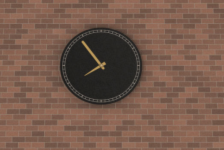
h=7 m=54
